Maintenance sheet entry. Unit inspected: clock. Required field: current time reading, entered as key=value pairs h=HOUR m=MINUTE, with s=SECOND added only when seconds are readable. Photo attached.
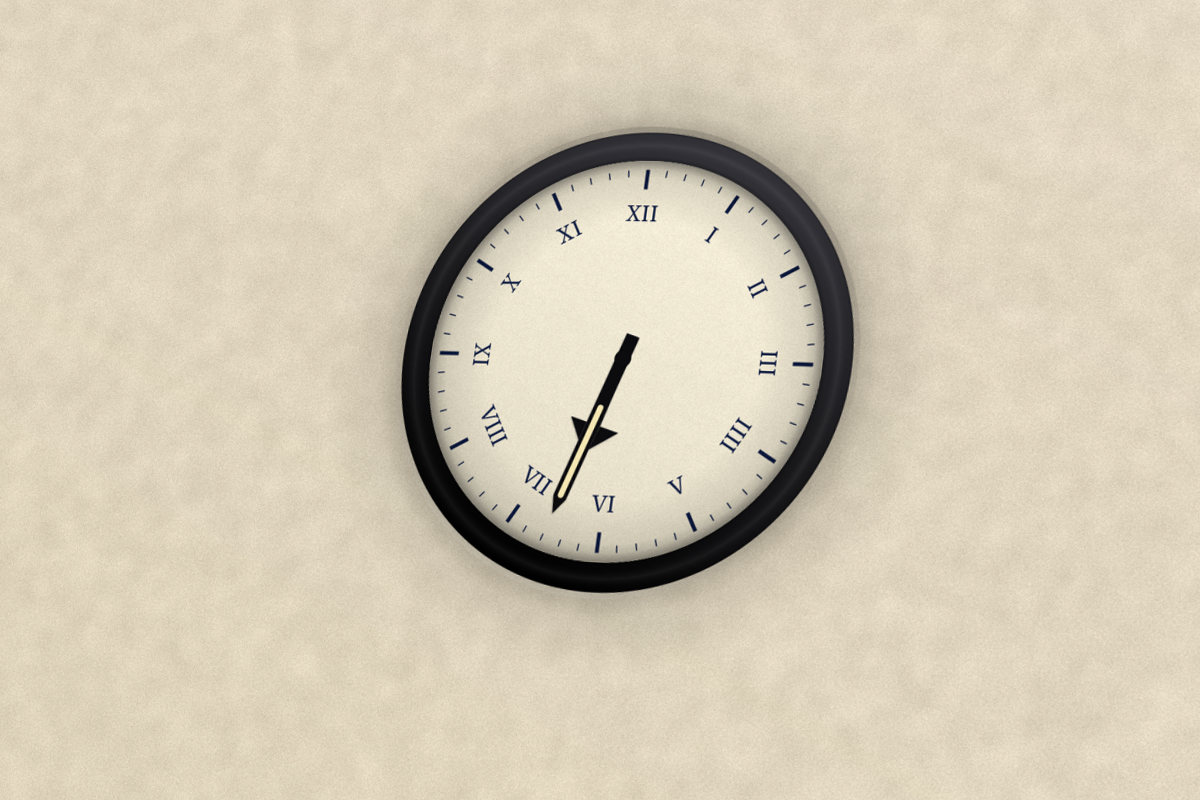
h=6 m=33
